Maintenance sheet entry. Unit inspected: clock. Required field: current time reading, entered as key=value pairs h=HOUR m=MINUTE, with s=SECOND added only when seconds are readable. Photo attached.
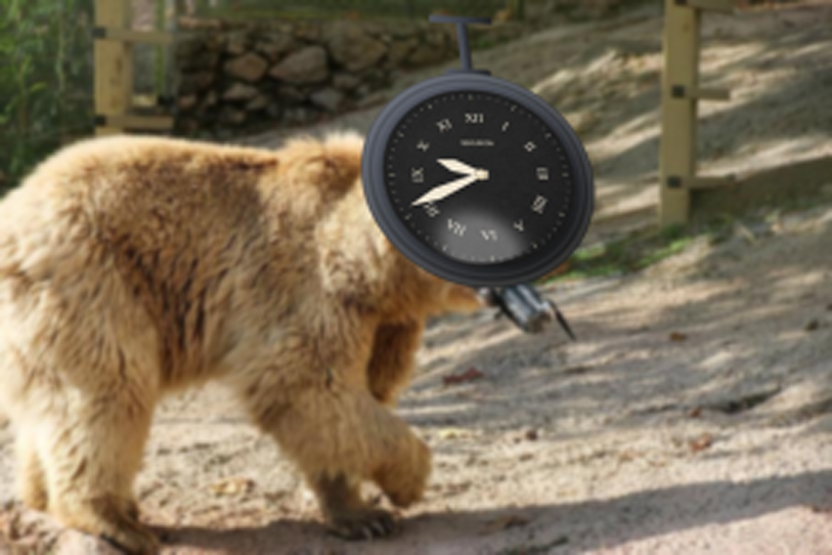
h=9 m=41
